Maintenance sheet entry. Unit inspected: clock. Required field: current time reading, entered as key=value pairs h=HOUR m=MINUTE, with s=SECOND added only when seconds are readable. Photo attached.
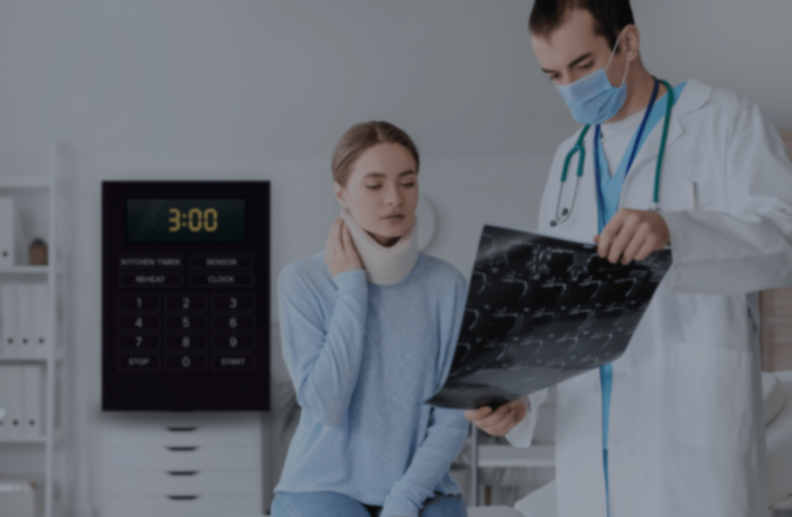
h=3 m=0
